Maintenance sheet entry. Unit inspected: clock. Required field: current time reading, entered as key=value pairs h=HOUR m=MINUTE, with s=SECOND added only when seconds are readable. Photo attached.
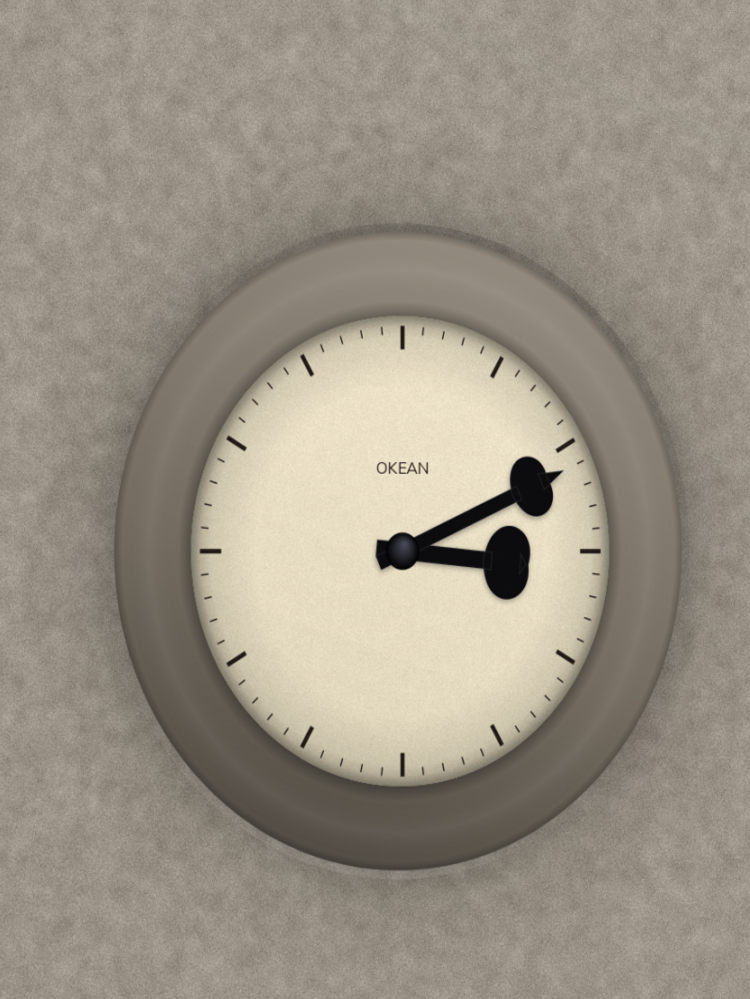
h=3 m=11
